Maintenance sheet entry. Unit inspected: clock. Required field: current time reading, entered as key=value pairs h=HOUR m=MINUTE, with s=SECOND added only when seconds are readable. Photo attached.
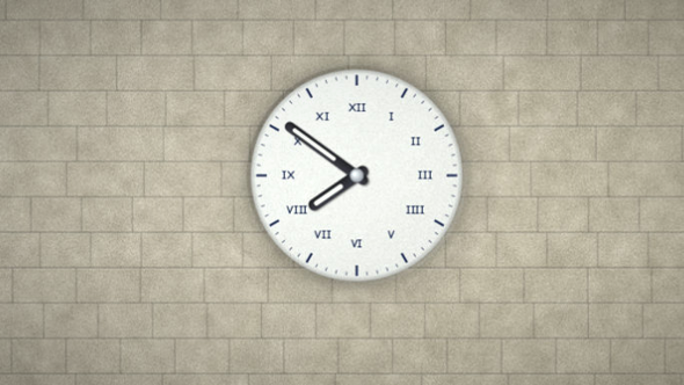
h=7 m=51
